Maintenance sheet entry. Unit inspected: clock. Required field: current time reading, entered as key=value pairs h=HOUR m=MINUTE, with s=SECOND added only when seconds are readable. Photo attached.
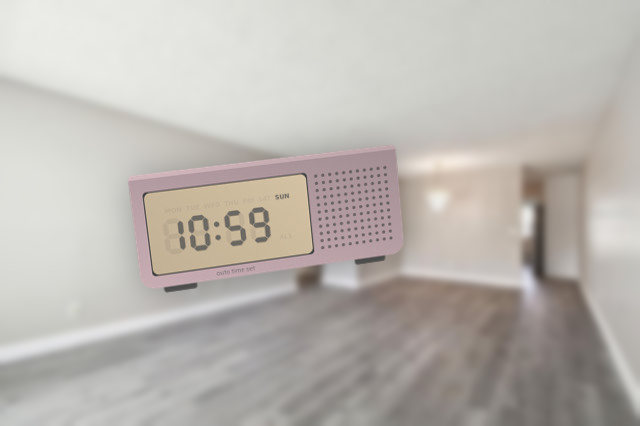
h=10 m=59
